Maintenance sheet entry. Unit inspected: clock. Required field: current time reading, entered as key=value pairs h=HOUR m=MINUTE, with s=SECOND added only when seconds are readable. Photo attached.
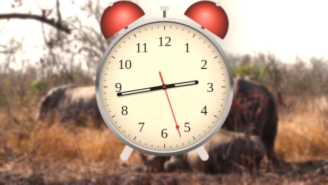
h=2 m=43 s=27
